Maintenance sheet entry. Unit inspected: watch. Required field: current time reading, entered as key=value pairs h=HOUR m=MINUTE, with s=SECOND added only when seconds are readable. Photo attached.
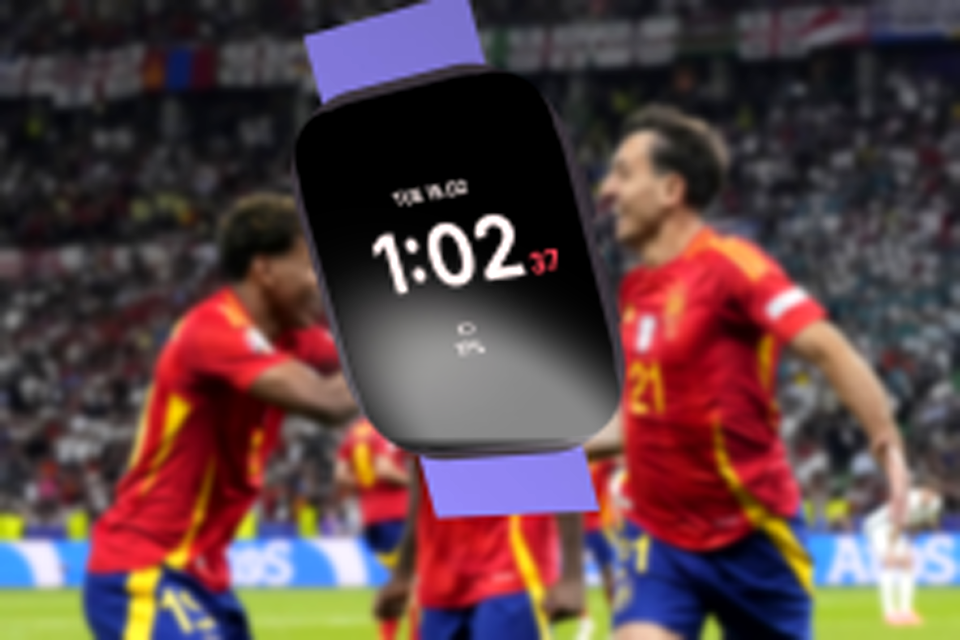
h=1 m=2
